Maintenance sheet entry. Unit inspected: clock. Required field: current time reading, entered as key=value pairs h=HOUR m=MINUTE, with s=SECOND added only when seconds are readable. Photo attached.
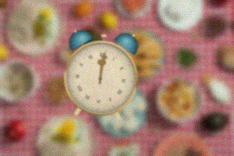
h=12 m=1
